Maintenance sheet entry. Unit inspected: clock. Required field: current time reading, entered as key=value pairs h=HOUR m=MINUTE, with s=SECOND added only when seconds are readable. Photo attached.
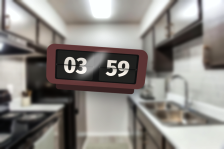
h=3 m=59
